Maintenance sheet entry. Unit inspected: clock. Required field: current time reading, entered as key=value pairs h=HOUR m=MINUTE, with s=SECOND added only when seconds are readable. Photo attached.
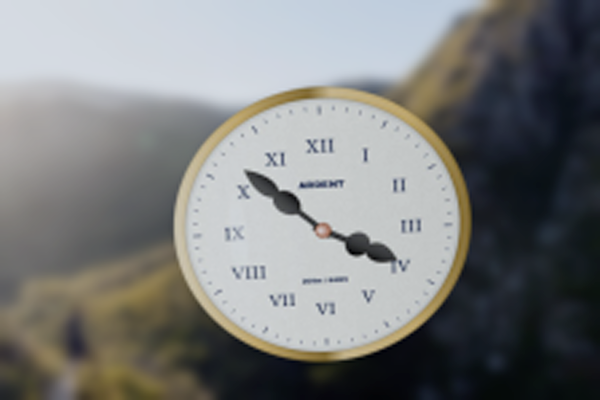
h=3 m=52
